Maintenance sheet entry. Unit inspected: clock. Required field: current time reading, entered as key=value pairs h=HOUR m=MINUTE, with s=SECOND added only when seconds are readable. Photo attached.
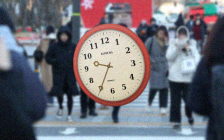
h=9 m=35
